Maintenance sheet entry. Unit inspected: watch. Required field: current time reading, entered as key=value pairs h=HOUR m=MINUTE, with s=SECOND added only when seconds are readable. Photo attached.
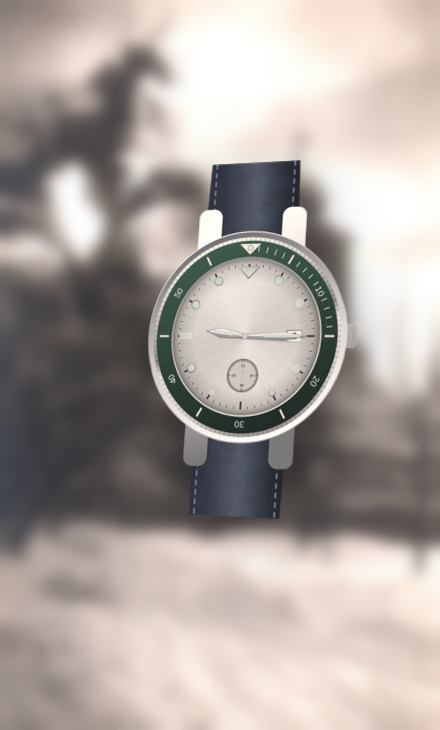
h=9 m=15
